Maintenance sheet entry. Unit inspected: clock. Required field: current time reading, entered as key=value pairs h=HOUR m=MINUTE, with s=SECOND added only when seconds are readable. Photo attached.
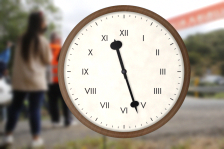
h=11 m=27
